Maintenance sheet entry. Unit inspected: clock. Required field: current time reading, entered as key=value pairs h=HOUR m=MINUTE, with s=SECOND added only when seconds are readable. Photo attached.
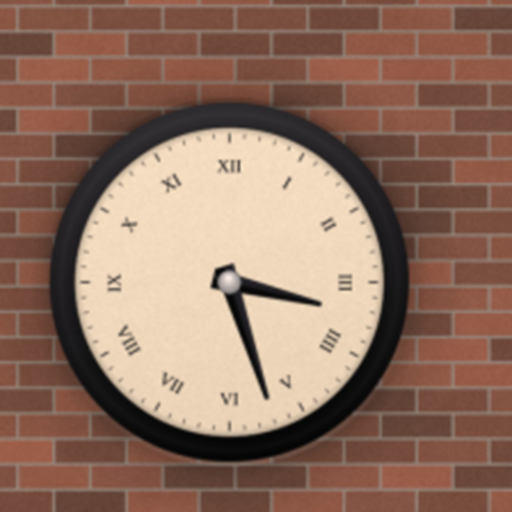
h=3 m=27
